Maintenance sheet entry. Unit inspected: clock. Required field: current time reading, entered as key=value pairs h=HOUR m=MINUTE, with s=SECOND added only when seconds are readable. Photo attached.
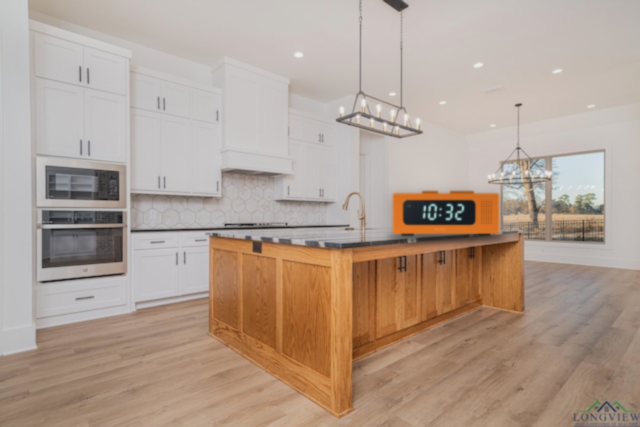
h=10 m=32
